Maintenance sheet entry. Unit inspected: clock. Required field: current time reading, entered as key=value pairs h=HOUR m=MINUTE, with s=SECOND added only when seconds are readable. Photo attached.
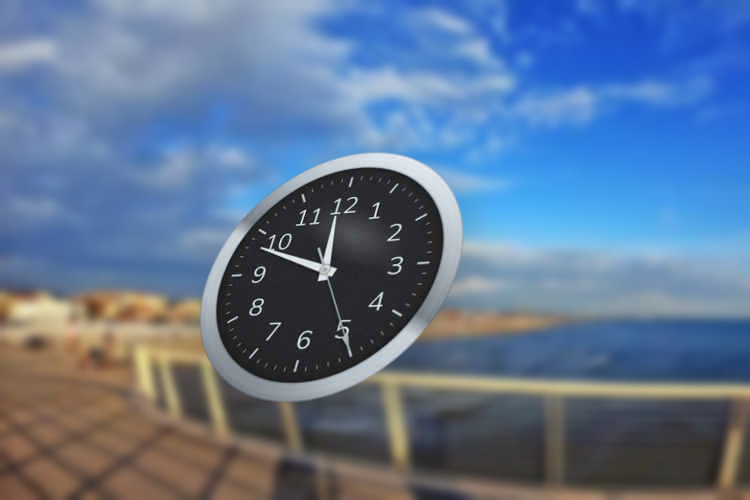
h=11 m=48 s=25
